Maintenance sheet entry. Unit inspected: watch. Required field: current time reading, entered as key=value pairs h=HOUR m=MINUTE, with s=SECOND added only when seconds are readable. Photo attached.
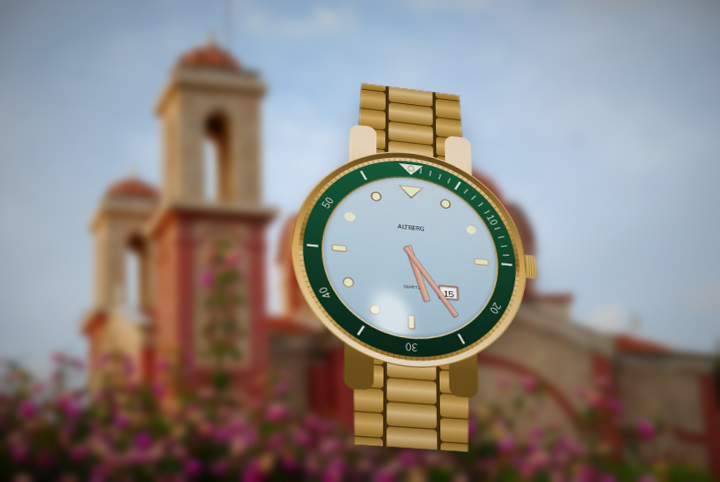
h=5 m=24
